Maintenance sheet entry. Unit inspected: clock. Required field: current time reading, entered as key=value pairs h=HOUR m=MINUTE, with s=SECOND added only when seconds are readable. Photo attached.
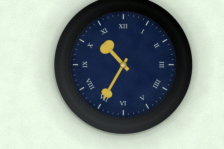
h=10 m=35
